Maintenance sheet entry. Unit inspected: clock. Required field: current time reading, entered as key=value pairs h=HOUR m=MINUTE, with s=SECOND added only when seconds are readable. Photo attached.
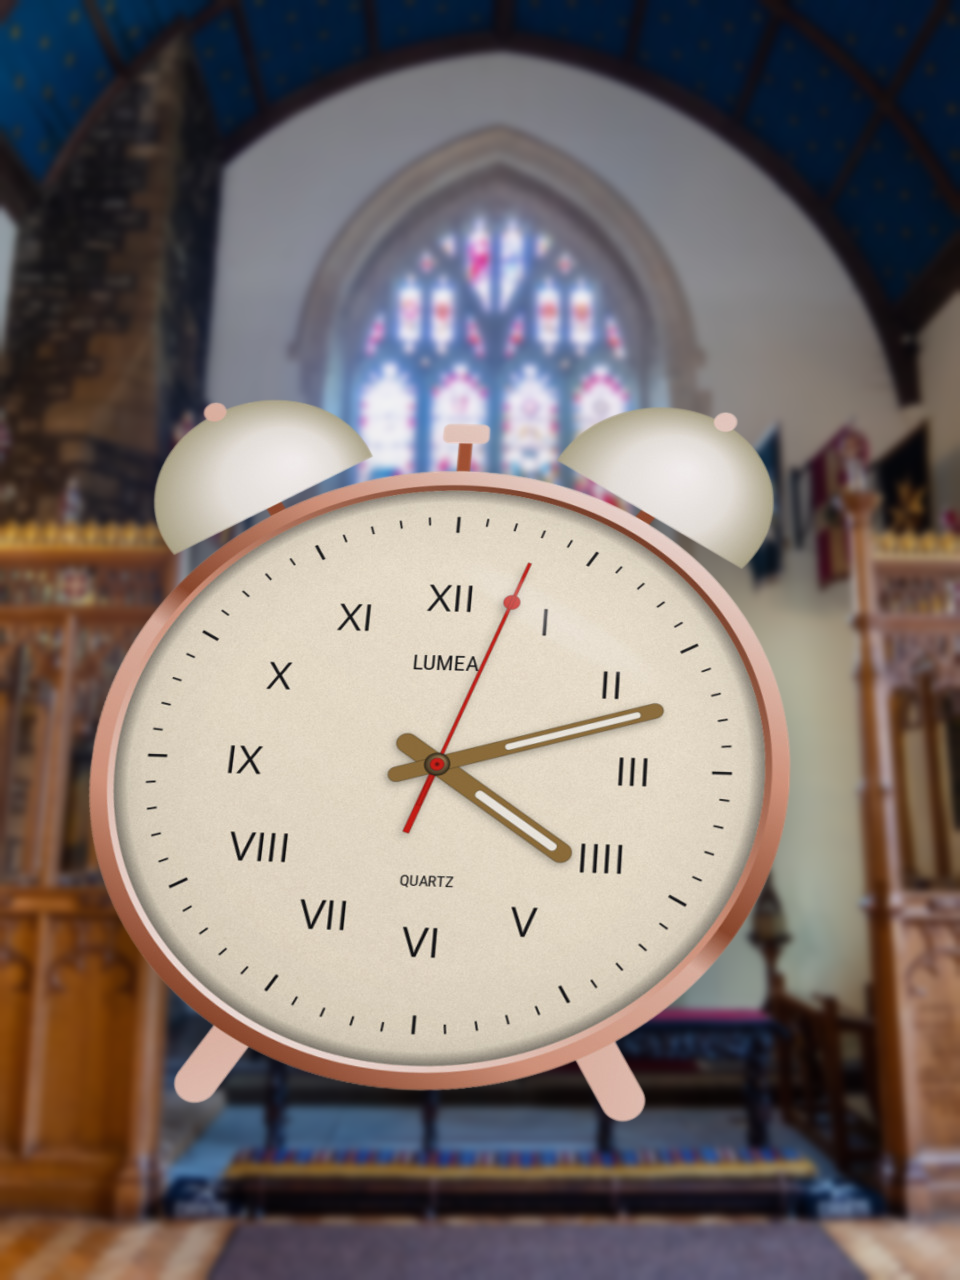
h=4 m=12 s=3
